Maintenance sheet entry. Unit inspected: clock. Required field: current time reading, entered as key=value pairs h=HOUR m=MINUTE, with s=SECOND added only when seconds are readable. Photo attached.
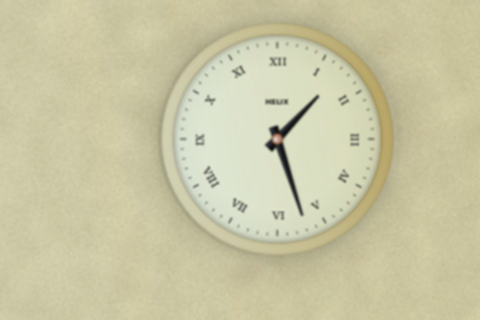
h=1 m=27
